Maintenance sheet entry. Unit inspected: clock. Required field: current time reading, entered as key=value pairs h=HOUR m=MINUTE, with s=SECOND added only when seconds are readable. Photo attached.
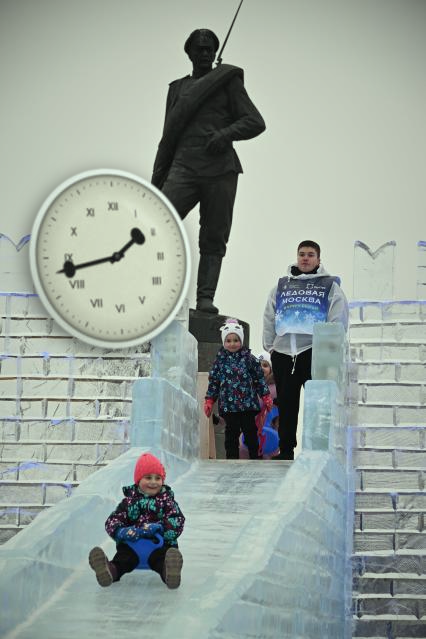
h=1 m=43
